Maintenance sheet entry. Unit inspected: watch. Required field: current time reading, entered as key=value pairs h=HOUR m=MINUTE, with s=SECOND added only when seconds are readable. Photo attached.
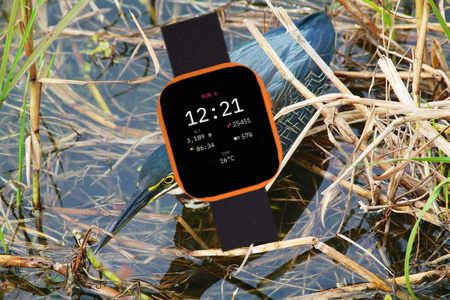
h=12 m=21
